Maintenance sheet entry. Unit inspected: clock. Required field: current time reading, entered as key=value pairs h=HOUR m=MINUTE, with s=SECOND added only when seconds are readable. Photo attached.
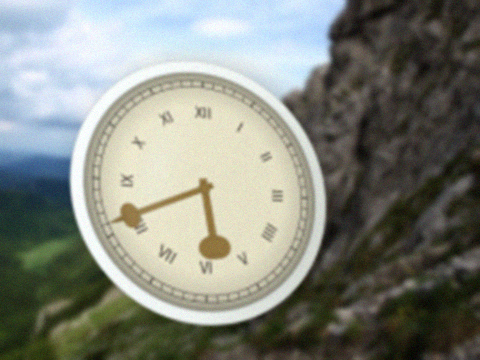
h=5 m=41
